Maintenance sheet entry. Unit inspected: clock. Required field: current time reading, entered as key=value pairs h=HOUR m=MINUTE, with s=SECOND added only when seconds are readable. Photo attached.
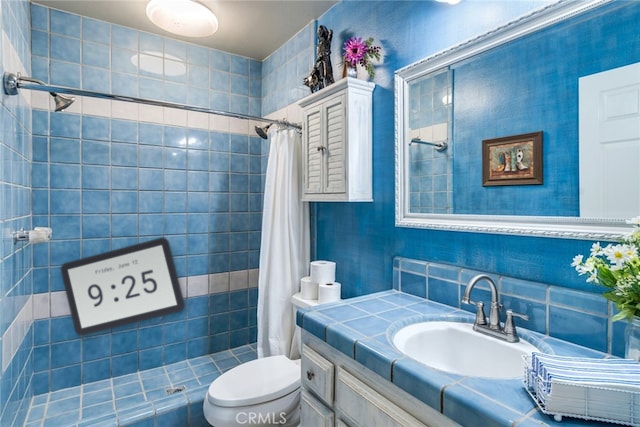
h=9 m=25
